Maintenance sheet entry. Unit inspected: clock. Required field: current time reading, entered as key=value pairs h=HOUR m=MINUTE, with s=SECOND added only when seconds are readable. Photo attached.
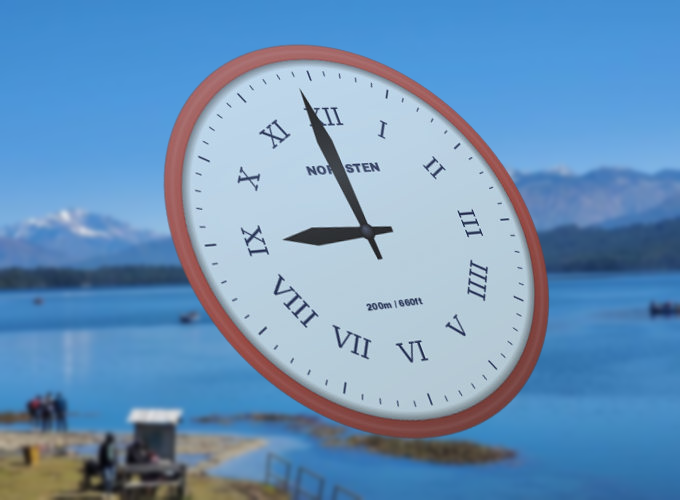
h=8 m=59
